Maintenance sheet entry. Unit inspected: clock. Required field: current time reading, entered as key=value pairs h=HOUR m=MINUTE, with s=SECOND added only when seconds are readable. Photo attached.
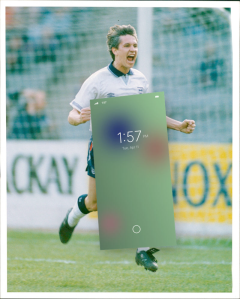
h=1 m=57
